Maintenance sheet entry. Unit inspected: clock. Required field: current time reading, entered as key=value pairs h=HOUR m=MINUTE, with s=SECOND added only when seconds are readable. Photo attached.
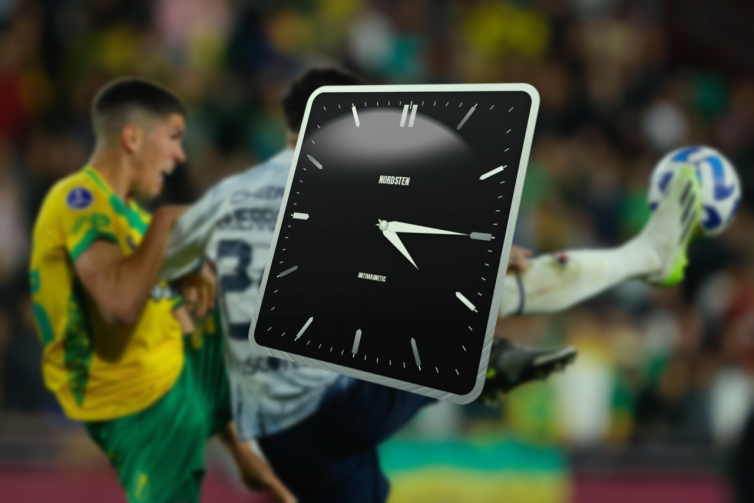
h=4 m=15
